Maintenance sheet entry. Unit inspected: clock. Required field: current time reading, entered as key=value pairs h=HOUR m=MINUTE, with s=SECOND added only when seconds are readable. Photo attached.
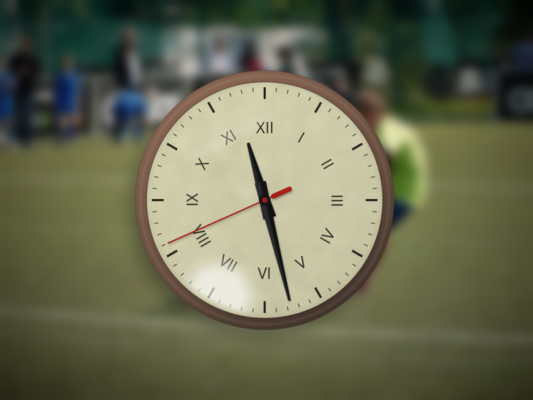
h=11 m=27 s=41
